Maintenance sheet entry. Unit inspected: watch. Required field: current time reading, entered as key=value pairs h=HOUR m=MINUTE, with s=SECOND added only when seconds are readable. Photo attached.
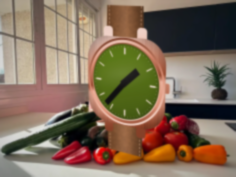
h=1 m=37
